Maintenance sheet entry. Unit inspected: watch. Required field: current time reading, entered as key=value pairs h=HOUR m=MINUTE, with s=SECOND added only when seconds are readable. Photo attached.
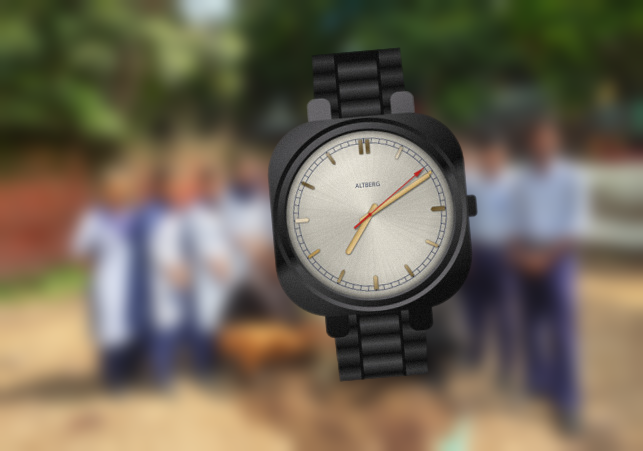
h=7 m=10 s=9
